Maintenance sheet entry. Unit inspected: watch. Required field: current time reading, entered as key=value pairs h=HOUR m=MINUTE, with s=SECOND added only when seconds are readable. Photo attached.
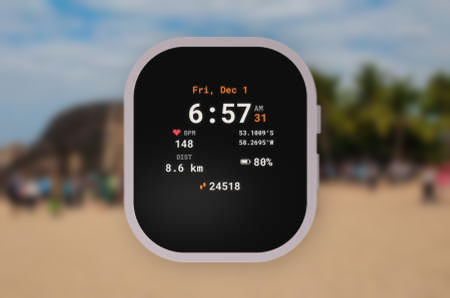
h=6 m=57 s=31
